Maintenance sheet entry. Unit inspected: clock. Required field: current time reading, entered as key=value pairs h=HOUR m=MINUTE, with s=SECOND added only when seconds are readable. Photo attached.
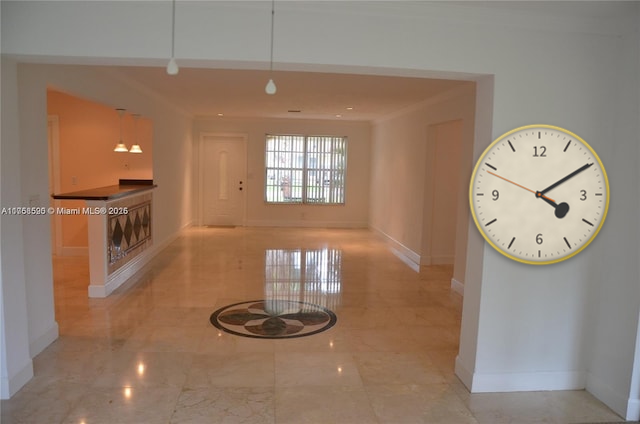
h=4 m=9 s=49
